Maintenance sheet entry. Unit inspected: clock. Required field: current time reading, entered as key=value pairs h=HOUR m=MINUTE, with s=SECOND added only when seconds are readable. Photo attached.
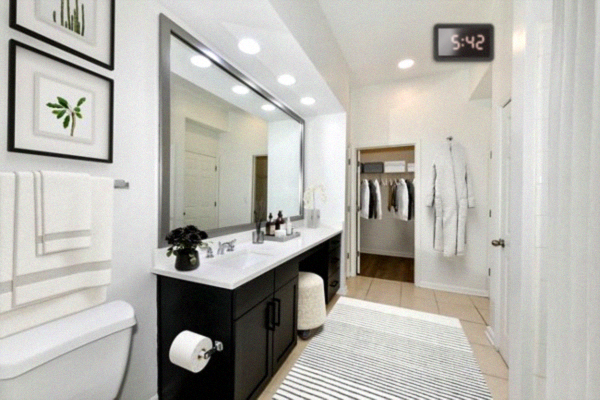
h=5 m=42
